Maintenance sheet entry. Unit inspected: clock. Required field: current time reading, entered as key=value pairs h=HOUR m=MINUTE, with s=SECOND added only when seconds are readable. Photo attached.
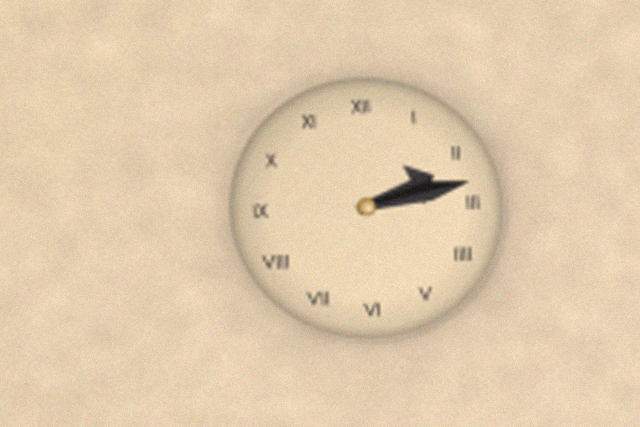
h=2 m=13
